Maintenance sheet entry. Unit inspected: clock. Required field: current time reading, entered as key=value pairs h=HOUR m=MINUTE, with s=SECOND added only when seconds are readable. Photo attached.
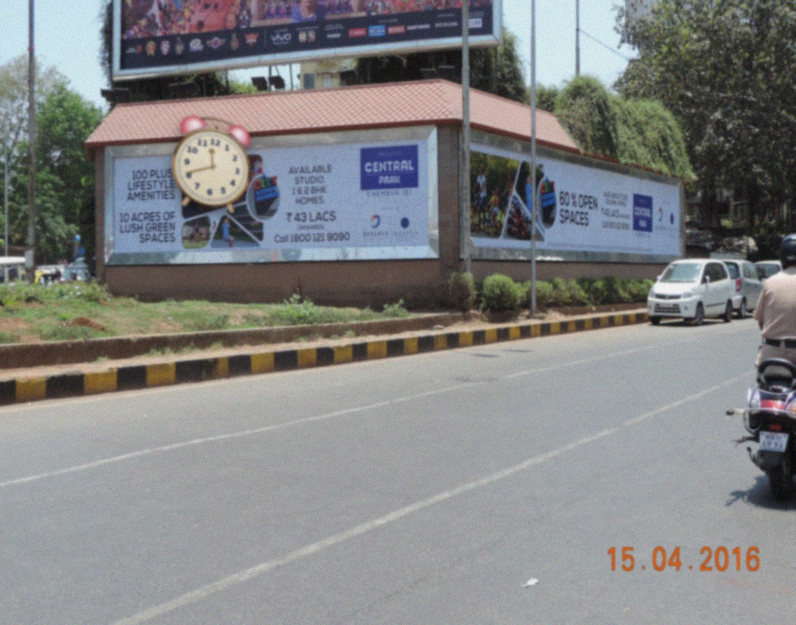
h=11 m=41
